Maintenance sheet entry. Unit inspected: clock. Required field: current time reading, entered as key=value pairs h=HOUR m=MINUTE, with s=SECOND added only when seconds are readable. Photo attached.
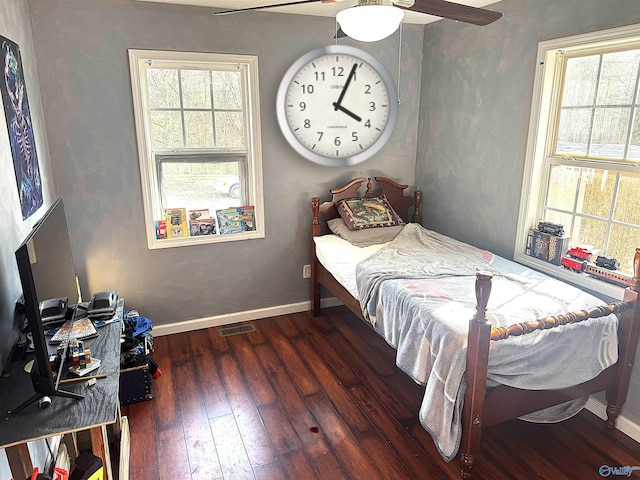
h=4 m=4
